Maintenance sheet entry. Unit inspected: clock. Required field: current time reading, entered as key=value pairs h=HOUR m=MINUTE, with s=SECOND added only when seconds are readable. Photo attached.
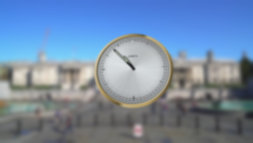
h=10 m=53
